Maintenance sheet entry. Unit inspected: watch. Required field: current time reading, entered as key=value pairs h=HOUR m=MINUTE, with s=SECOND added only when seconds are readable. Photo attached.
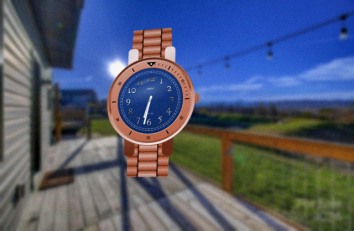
h=6 m=32
